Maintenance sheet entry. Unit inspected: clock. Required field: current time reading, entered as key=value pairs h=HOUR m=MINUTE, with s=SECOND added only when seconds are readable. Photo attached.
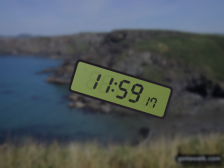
h=11 m=59 s=17
